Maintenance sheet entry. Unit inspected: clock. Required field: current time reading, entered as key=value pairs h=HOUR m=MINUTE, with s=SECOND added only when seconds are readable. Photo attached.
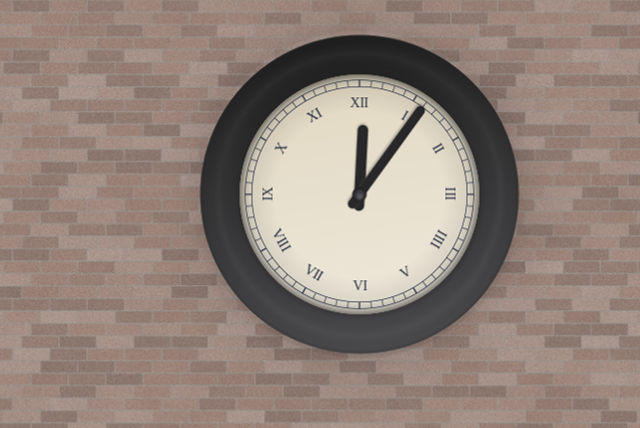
h=12 m=6
